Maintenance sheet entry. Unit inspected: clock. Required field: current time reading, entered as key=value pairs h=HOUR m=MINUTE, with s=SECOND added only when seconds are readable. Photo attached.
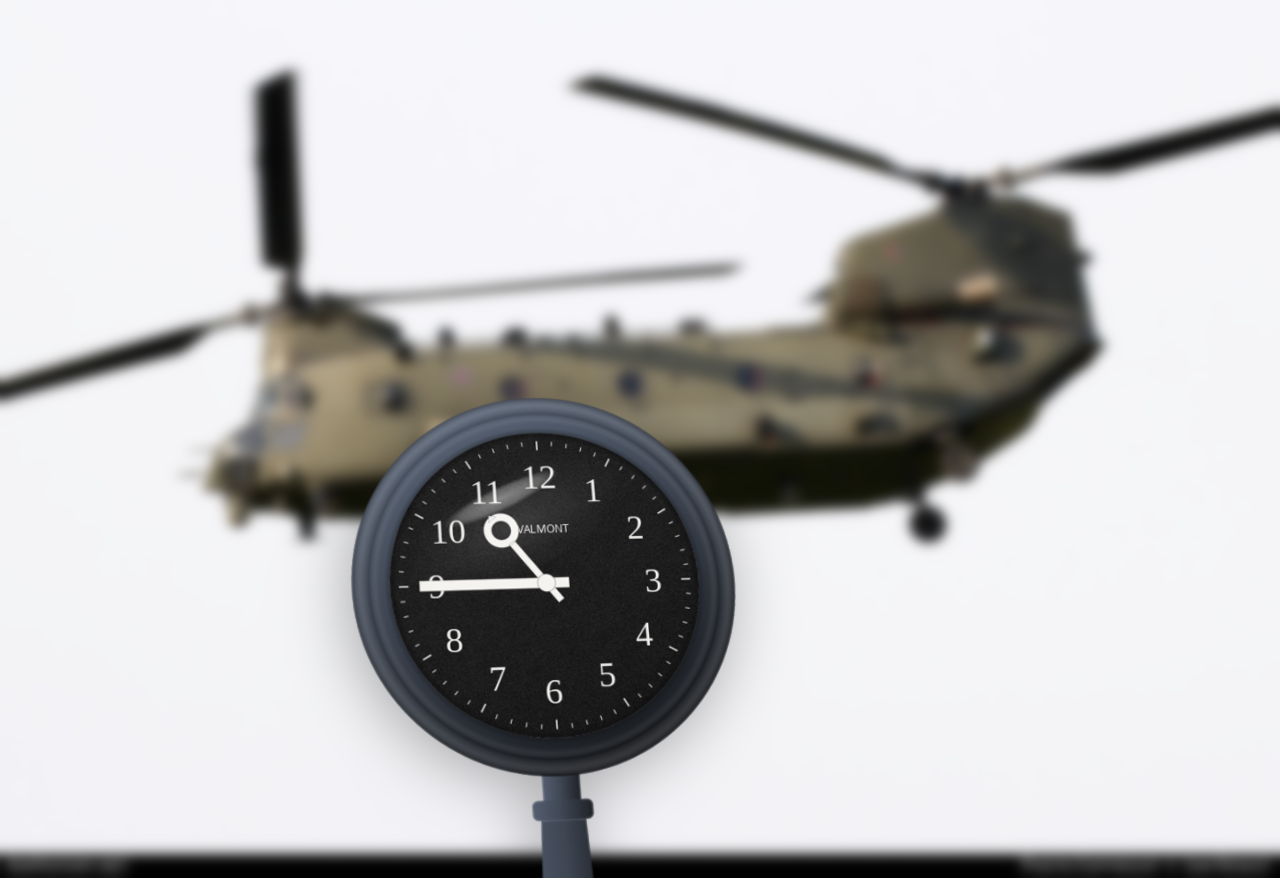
h=10 m=45
